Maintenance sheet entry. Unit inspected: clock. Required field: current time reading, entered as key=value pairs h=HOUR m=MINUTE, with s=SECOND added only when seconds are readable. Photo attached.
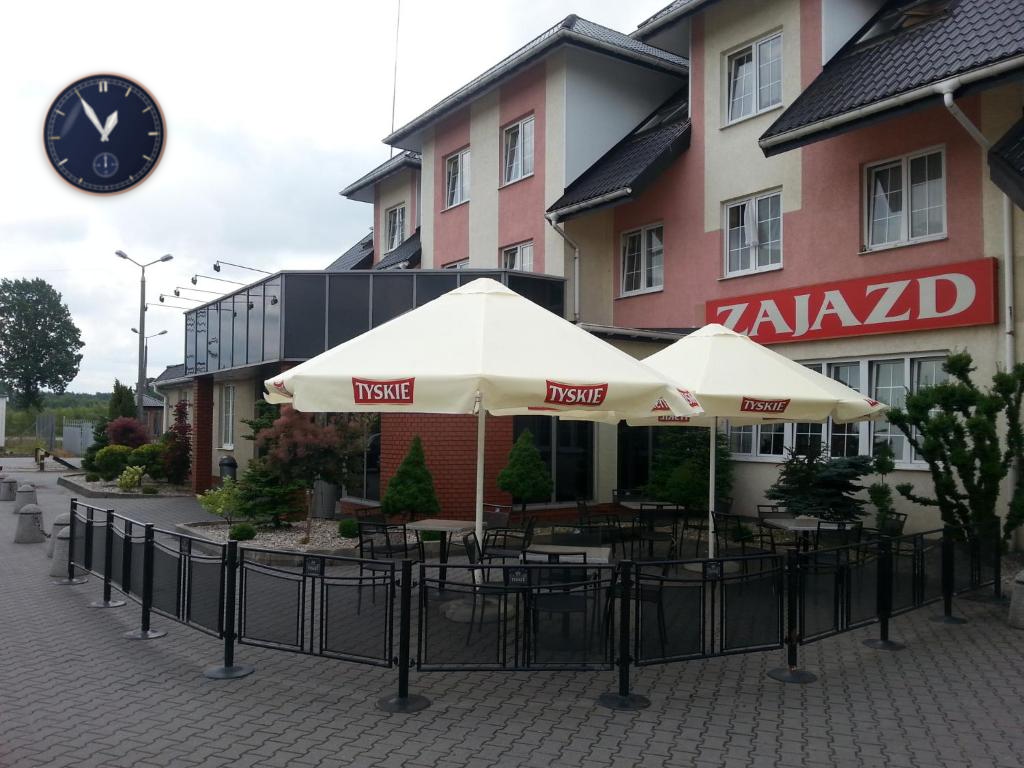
h=12 m=55
